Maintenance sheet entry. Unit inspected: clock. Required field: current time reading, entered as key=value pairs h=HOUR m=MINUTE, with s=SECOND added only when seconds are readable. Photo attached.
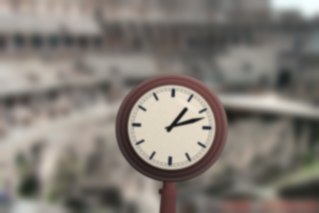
h=1 m=12
